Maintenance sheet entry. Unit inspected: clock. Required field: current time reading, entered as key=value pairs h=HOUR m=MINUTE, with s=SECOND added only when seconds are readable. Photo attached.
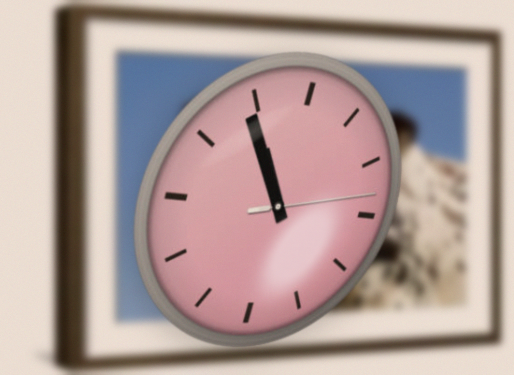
h=10 m=54 s=13
